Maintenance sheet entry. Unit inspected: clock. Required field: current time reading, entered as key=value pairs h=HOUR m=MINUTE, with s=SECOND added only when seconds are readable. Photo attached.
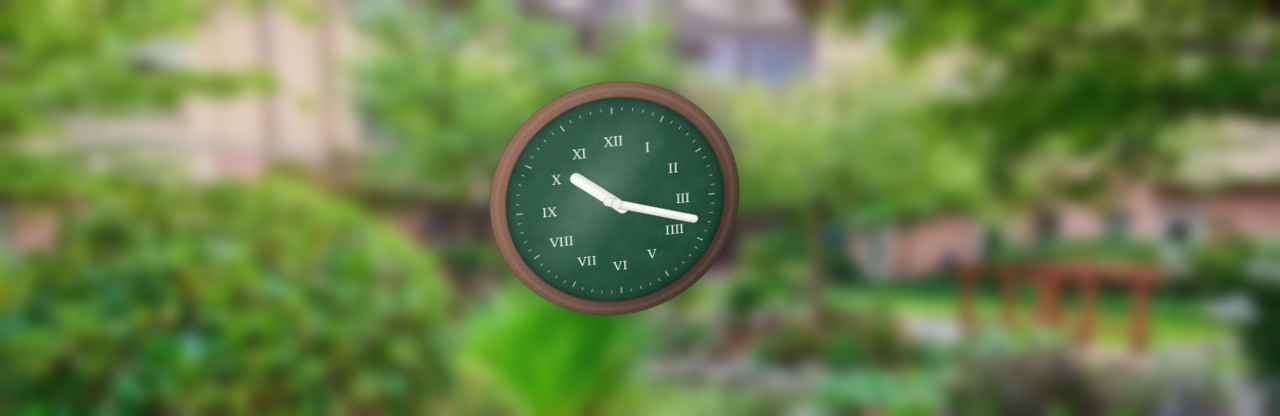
h=10 m=18
